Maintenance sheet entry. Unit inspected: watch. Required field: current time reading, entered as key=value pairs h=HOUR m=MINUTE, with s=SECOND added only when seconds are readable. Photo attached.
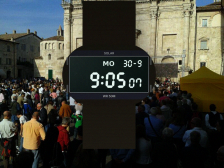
h=9 m=5 s=7
